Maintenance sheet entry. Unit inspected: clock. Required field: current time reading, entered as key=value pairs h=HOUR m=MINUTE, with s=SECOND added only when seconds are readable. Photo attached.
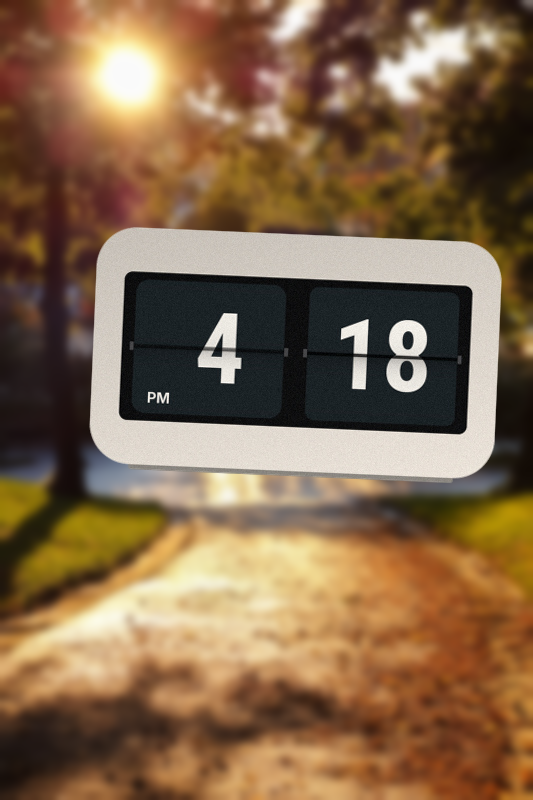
h=4 m=18
